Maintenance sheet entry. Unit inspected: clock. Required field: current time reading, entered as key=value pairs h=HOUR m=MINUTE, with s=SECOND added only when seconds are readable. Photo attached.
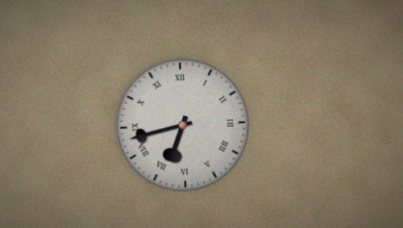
h=6 m=43
